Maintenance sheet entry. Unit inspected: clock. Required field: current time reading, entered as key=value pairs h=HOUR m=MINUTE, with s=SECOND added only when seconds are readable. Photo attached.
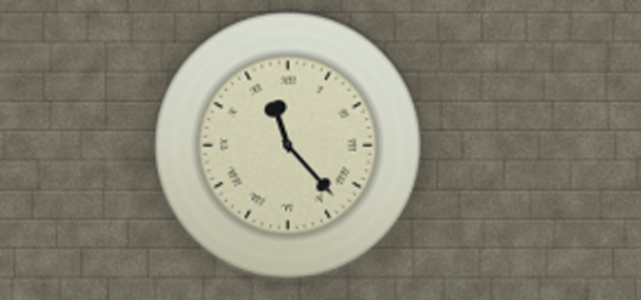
h=11 m=23
